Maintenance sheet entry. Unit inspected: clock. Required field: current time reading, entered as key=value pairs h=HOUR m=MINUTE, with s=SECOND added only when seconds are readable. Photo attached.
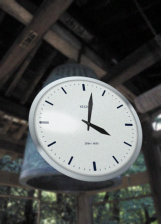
h=4 m=2
